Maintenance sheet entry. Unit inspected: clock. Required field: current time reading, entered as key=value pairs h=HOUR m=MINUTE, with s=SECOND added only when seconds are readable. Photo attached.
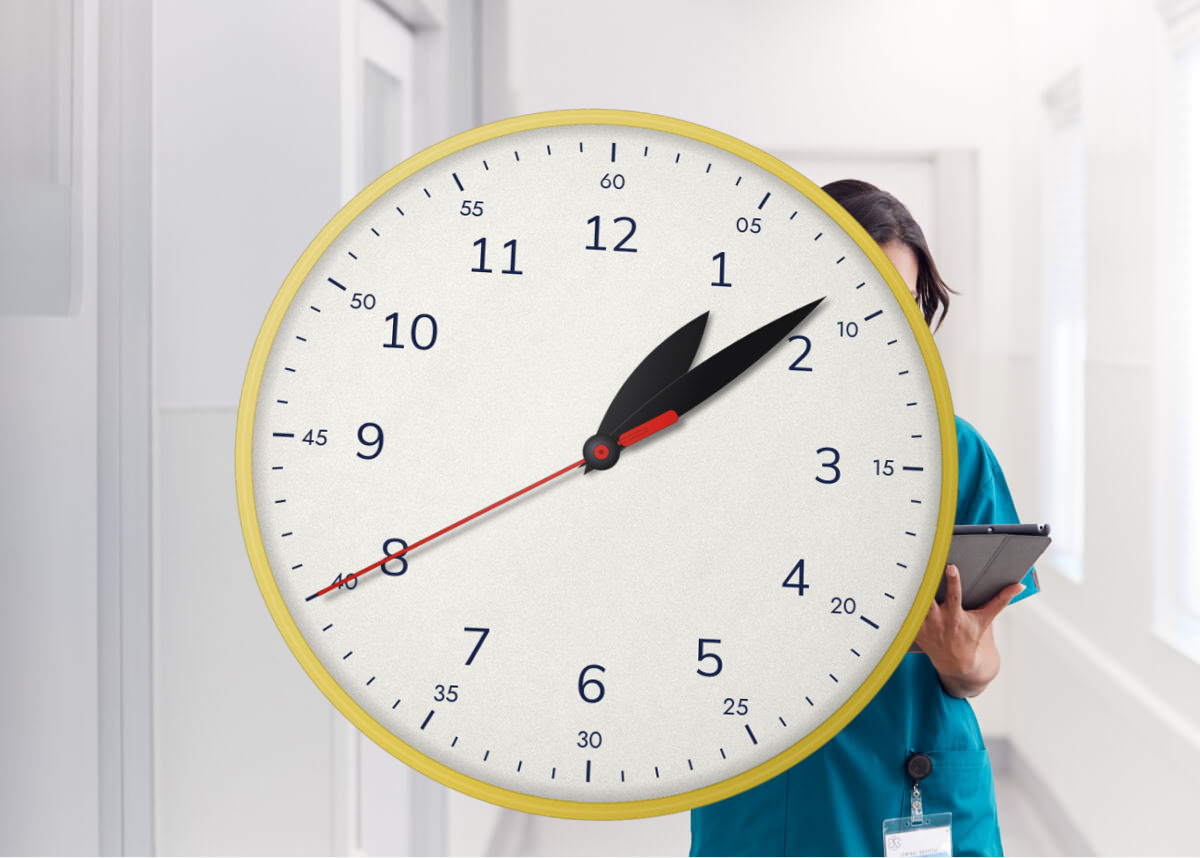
h=1 m=8 s=40
